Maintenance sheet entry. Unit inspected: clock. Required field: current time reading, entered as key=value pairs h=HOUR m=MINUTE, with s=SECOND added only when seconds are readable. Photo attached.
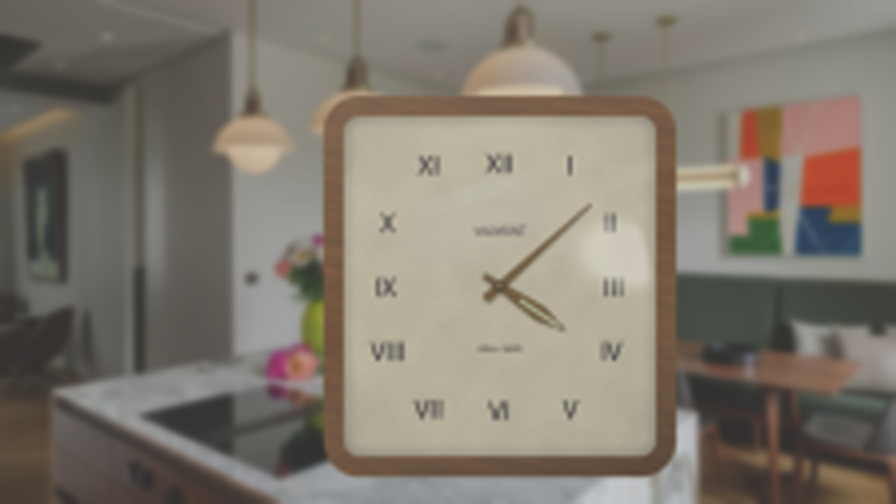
h=4 m=8
